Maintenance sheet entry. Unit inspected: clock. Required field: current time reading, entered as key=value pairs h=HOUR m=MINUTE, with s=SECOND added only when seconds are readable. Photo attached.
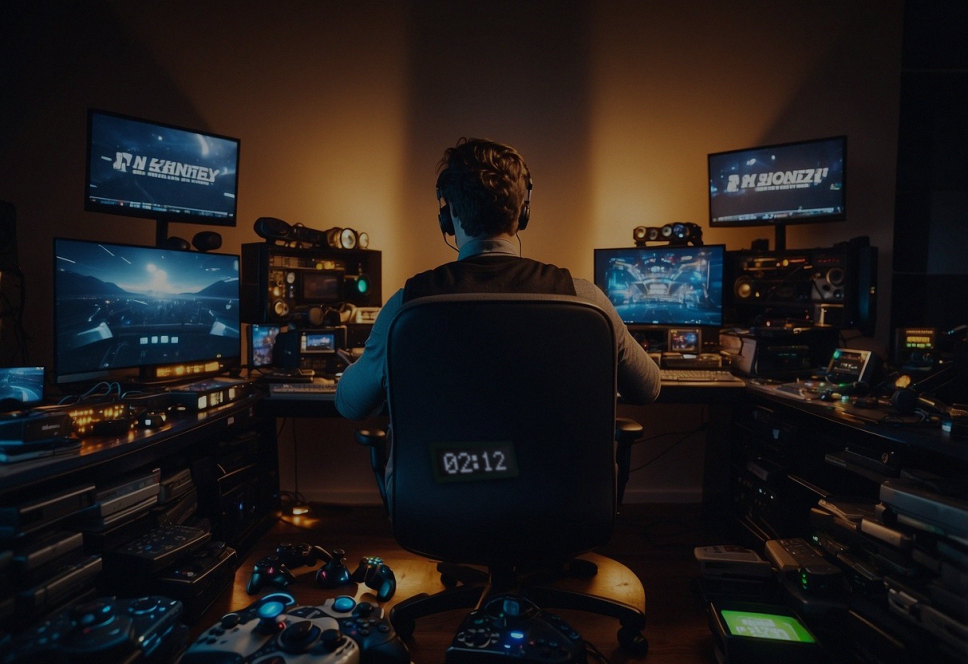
h=2 m=12
